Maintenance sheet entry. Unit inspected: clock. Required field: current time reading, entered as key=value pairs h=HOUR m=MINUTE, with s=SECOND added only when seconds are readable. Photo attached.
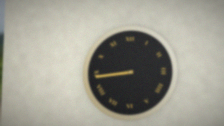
h=8 m=44
